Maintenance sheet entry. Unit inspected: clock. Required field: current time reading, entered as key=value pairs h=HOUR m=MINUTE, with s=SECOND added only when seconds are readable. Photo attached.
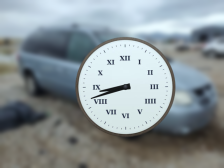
h=8 m=42
